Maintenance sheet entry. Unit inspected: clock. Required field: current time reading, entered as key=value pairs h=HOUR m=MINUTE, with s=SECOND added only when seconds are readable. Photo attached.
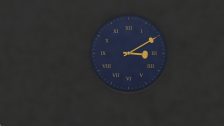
h=3 m=10
